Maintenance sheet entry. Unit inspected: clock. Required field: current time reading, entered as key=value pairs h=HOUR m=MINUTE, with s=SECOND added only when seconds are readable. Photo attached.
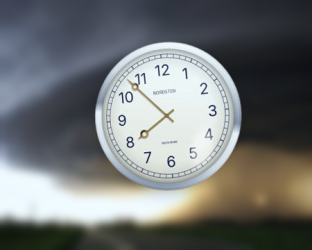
h=7 m=53
